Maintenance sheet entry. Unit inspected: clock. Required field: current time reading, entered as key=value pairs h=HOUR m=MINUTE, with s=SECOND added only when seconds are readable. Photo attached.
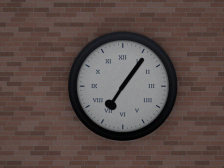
h=7 m=6
